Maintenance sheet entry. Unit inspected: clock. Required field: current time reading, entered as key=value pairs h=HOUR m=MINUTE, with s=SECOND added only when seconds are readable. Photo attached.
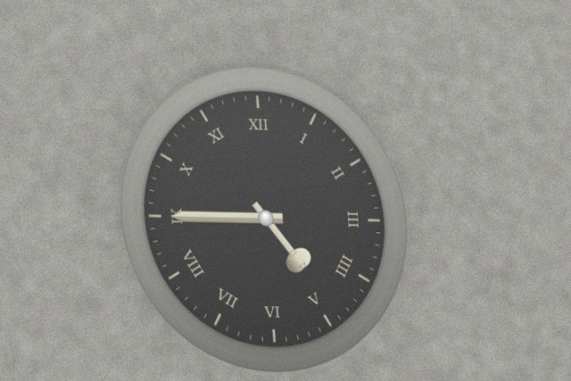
h=4 m=45
